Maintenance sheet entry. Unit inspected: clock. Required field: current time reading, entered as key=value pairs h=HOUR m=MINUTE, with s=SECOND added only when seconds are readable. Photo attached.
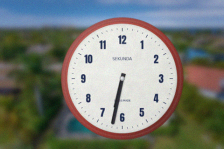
h=6 m=32
